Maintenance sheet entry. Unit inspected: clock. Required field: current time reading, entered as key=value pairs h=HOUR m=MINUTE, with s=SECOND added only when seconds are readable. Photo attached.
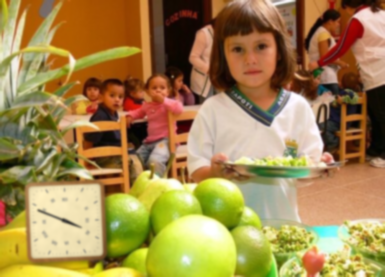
h=3 m=49
